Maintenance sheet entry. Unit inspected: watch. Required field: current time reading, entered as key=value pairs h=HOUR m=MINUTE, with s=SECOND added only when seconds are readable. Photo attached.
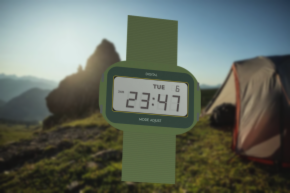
h=23 m=47
